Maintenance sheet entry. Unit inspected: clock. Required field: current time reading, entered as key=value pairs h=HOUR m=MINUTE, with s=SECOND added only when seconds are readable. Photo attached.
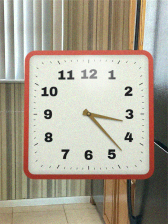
h=3 m=23
